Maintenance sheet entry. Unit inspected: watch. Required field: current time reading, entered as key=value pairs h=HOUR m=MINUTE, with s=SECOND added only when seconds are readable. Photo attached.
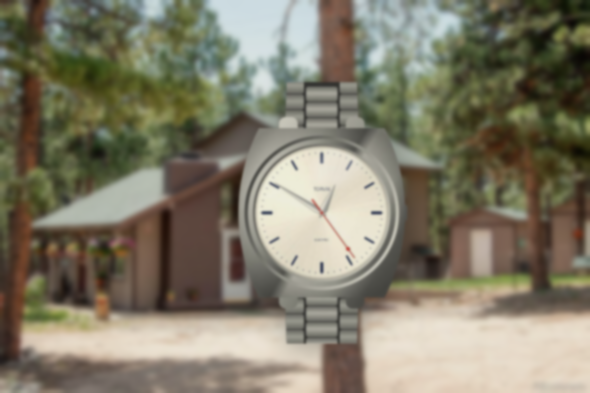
h=12 m=50 s=24
